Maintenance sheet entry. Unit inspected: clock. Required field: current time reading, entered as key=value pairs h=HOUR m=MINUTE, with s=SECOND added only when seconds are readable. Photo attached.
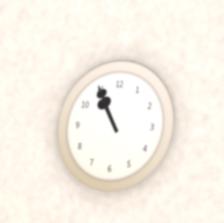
h=10 m=55
